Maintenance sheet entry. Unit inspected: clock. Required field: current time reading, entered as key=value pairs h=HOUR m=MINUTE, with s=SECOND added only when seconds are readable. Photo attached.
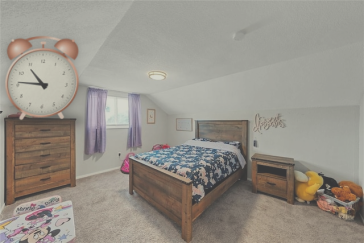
h=10 m=46
